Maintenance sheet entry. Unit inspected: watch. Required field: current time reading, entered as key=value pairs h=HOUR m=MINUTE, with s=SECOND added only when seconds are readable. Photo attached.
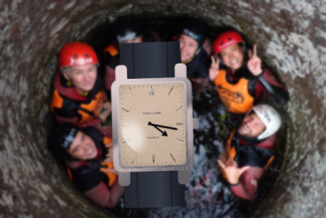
h=4 m=17
